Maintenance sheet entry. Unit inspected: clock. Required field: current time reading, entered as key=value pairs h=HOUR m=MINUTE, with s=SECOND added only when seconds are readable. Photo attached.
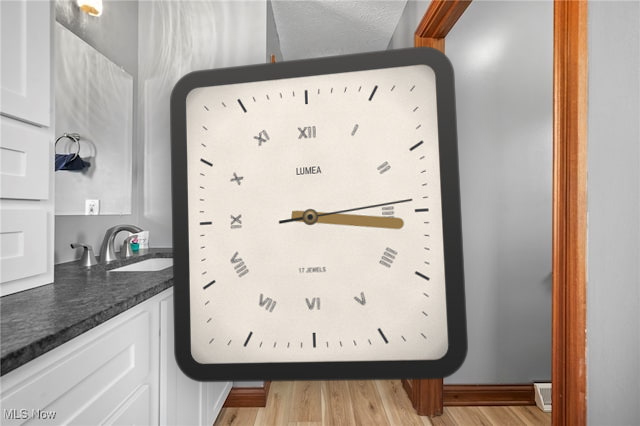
h=3 m=16 s=14
